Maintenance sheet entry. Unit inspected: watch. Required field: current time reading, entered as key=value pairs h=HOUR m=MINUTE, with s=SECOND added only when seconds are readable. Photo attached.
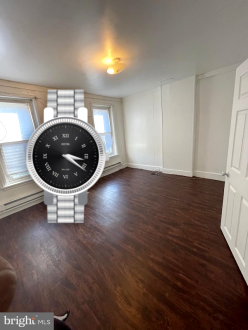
h=3 m=21
